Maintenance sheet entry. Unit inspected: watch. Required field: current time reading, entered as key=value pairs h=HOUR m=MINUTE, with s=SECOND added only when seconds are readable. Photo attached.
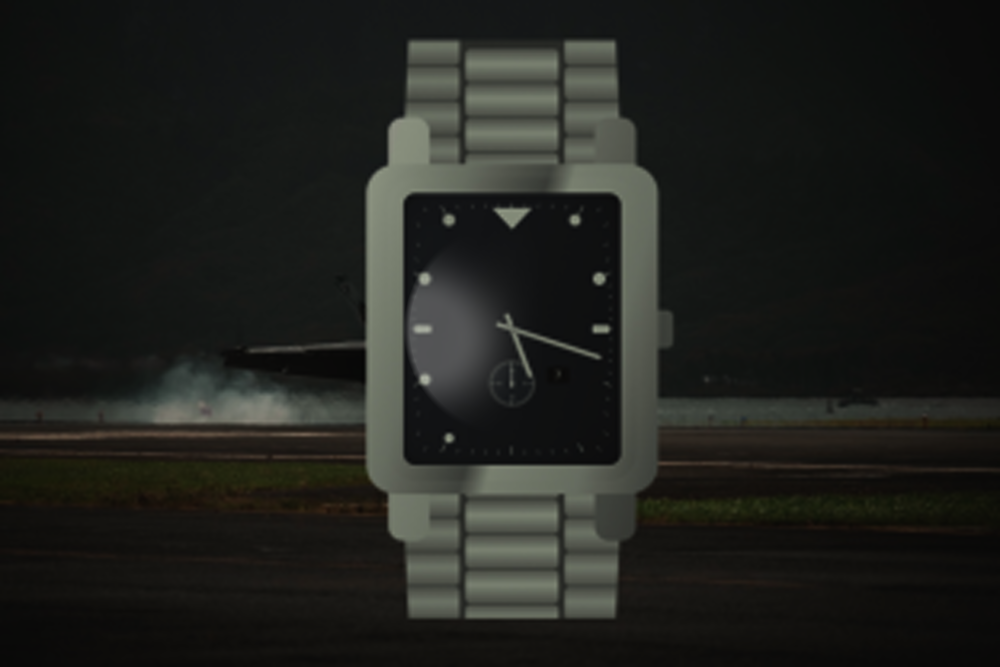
h=5 m=18
